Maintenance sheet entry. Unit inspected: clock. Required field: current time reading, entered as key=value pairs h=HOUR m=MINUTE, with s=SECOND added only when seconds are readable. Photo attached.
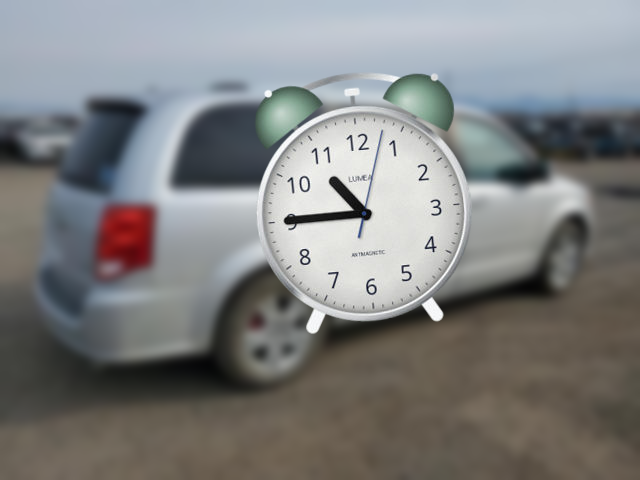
h=10 m=45 s=3
